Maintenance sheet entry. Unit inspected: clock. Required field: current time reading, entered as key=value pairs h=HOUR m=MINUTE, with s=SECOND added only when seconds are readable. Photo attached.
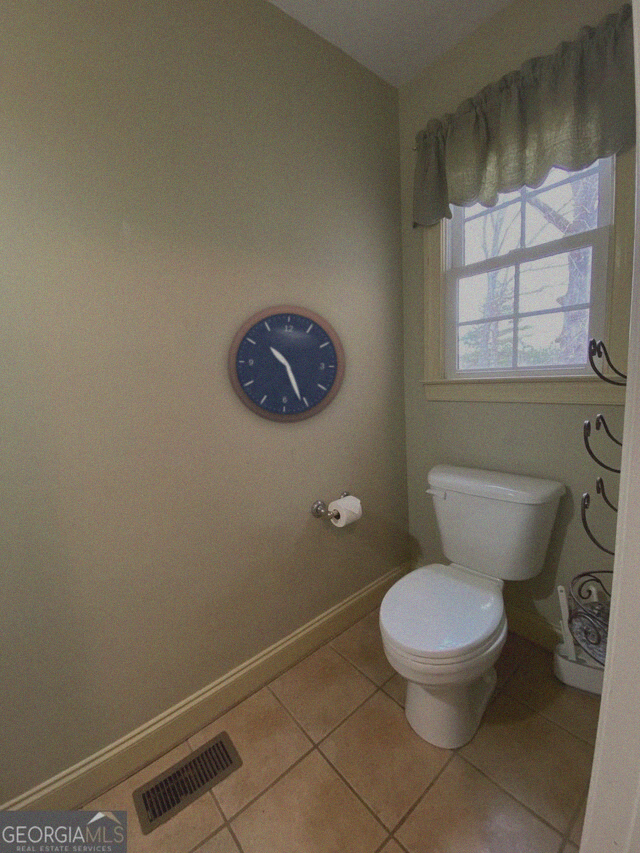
h=10 m=26
